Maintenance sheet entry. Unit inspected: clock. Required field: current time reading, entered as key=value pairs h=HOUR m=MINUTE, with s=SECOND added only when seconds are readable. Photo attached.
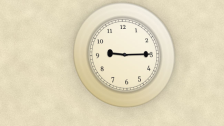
h=9 m=15
